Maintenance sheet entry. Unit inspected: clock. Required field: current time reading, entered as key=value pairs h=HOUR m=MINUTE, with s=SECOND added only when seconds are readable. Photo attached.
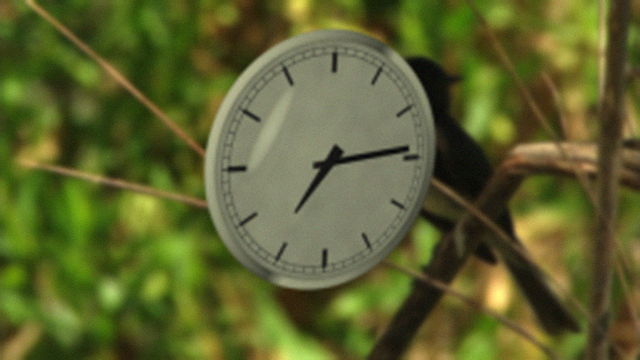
h=7 m=14
